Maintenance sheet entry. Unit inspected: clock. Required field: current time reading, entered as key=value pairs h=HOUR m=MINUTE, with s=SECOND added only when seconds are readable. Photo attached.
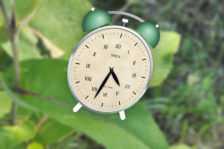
h=4 m=33
